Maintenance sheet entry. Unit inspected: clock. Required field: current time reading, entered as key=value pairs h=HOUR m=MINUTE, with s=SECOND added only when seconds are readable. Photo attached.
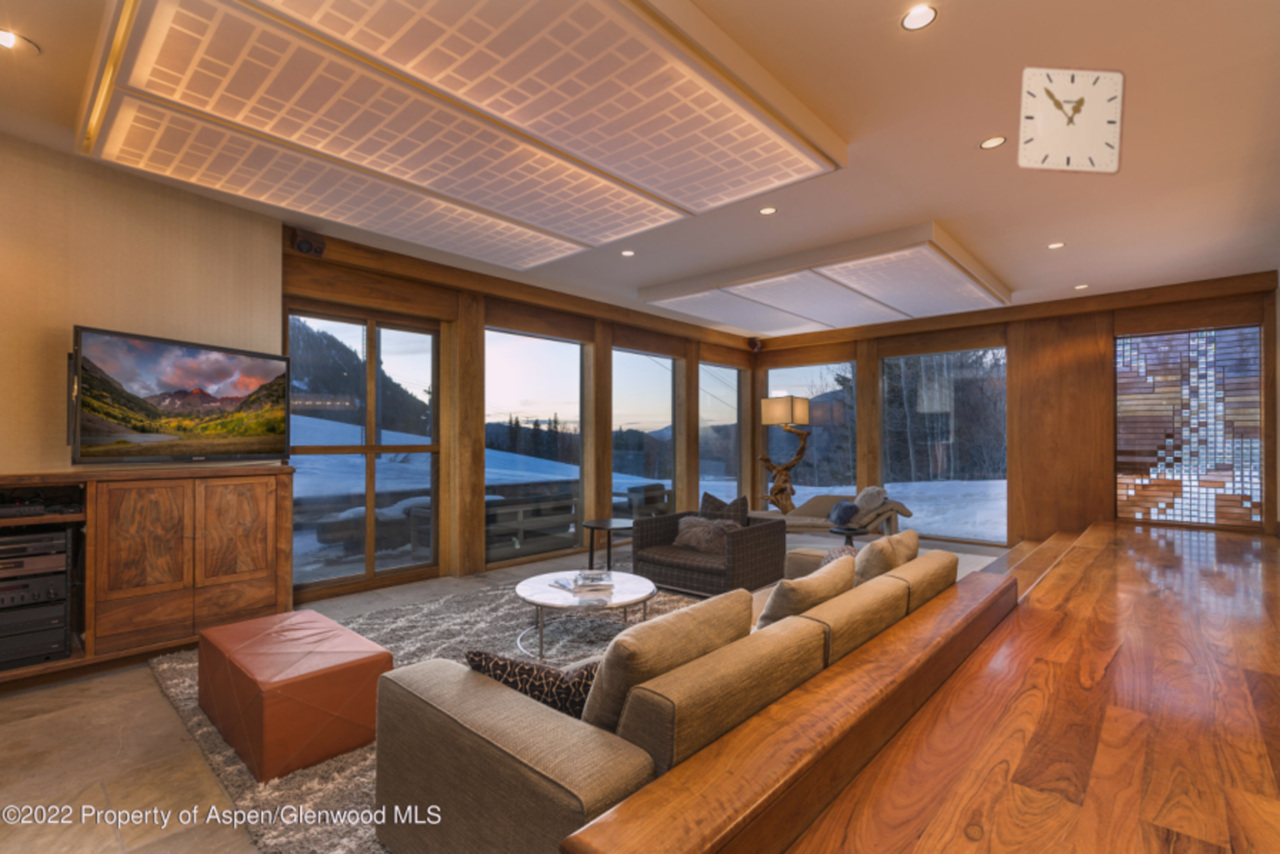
h=12 m=53
